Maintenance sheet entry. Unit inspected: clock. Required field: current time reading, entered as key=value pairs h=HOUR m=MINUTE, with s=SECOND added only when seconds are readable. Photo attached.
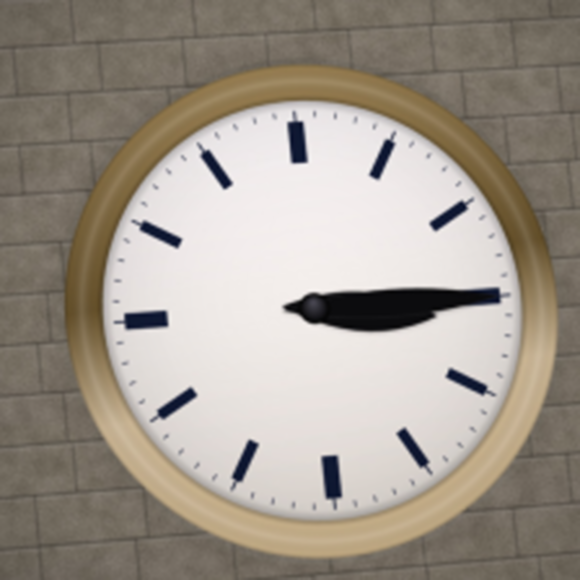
h=3 m=15
